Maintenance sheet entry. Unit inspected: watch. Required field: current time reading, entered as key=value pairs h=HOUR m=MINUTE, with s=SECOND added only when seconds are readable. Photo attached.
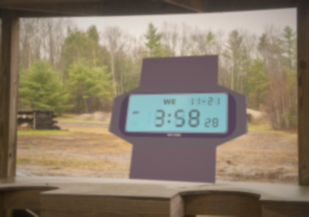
h=3 m=58
